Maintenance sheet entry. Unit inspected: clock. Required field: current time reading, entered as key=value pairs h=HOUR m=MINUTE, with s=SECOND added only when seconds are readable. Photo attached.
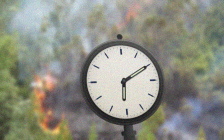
h=6 m=10
